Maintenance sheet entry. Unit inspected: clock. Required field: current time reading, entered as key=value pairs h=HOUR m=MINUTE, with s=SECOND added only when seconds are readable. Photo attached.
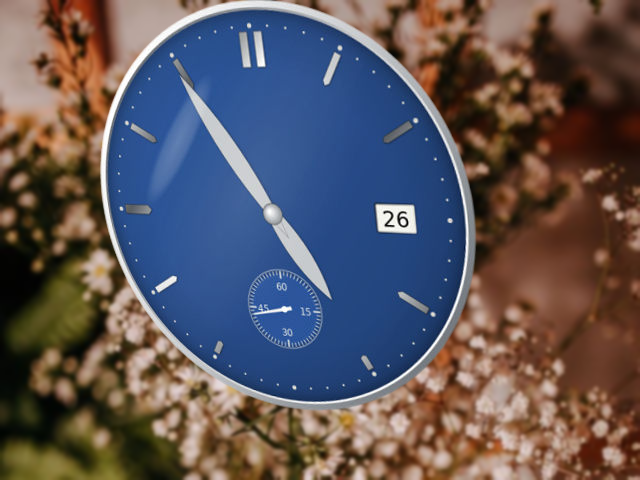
h=4 m=54 s=43
